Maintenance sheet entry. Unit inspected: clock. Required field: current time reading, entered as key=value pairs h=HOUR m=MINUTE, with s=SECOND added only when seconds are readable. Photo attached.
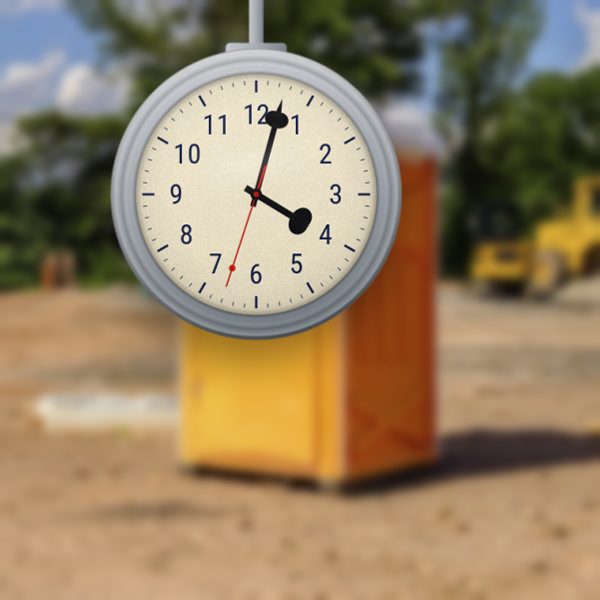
h=4 m=2 s=33
